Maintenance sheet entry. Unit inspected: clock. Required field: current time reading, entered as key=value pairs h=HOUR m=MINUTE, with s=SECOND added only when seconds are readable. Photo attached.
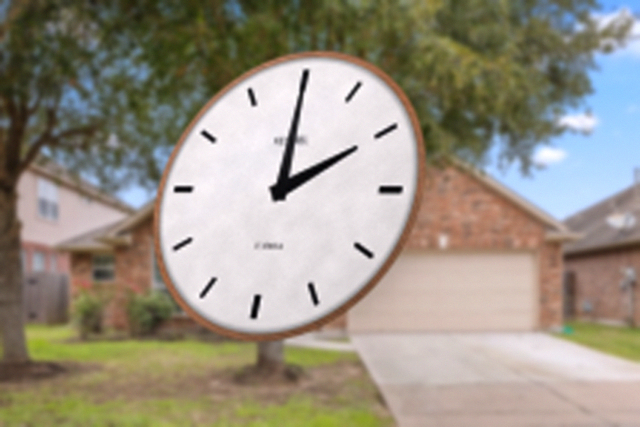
h=2 m=0
